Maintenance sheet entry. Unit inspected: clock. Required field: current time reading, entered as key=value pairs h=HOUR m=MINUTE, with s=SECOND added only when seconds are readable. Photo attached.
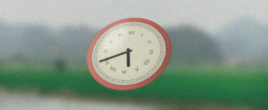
h=5 m=41
